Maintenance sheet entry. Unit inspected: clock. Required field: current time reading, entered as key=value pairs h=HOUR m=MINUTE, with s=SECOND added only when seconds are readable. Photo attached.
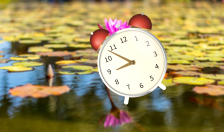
h=8 m=53
